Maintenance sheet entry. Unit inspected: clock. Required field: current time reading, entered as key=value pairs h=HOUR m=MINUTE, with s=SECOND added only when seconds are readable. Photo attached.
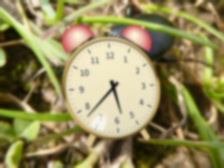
h=5 m=38
